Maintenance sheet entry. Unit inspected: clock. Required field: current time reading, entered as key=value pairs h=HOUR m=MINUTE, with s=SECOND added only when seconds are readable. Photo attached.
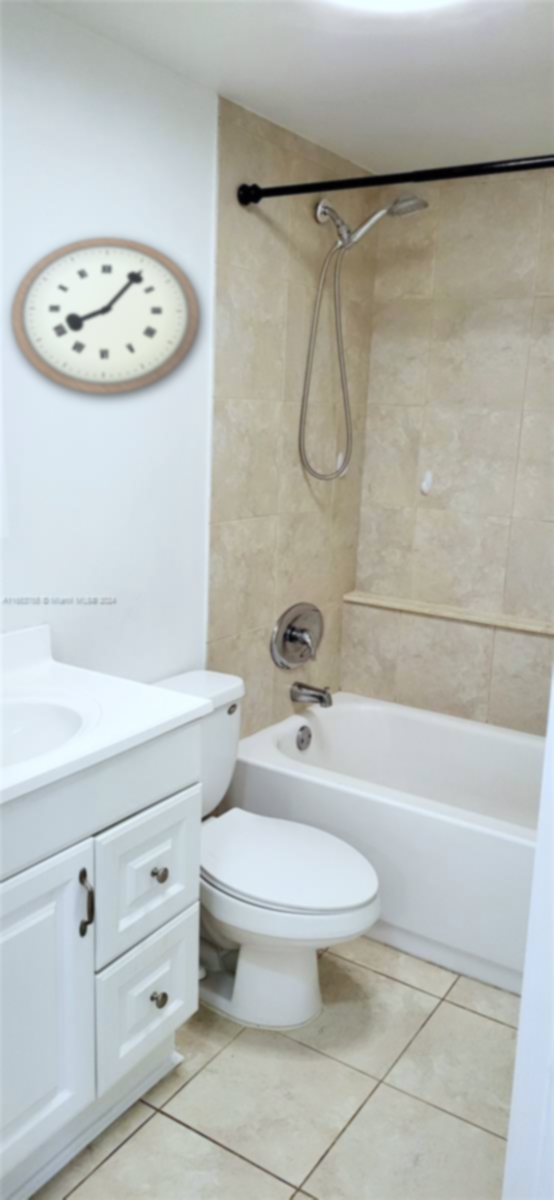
h=8 m=6
